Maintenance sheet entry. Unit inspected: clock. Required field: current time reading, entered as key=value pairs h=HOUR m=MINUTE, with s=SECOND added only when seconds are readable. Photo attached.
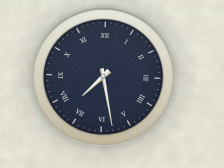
h=7 m=28
